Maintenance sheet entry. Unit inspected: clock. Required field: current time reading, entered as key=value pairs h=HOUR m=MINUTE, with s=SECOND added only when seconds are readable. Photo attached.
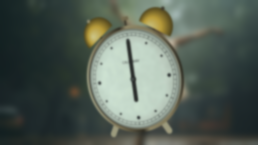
h=6 m=0
